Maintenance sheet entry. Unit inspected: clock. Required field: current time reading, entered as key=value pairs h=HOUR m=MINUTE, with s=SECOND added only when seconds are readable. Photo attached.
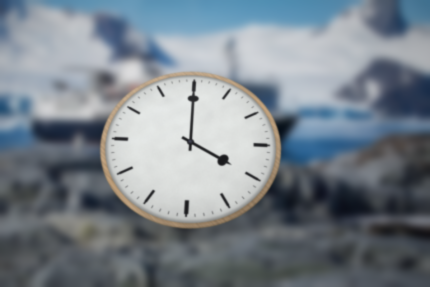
h=4 m=0
